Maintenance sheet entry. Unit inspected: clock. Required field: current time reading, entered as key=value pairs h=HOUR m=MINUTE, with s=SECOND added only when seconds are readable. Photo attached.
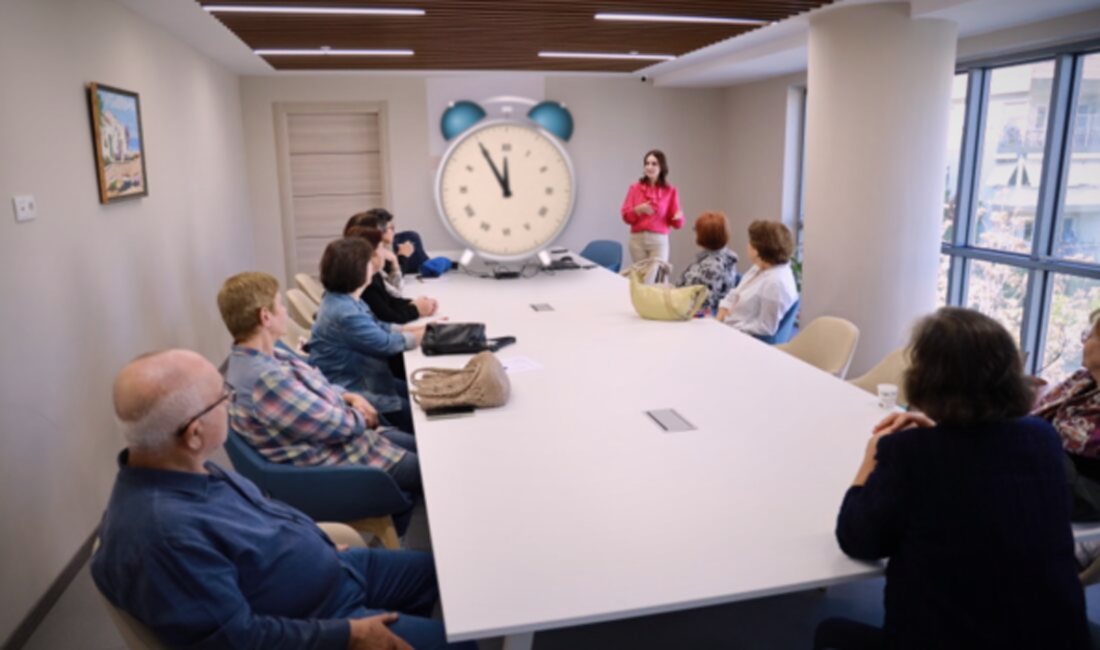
h=11 m=55
